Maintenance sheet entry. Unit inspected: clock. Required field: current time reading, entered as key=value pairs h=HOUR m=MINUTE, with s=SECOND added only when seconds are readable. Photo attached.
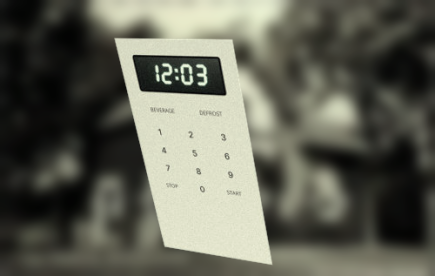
h=12 m=3
